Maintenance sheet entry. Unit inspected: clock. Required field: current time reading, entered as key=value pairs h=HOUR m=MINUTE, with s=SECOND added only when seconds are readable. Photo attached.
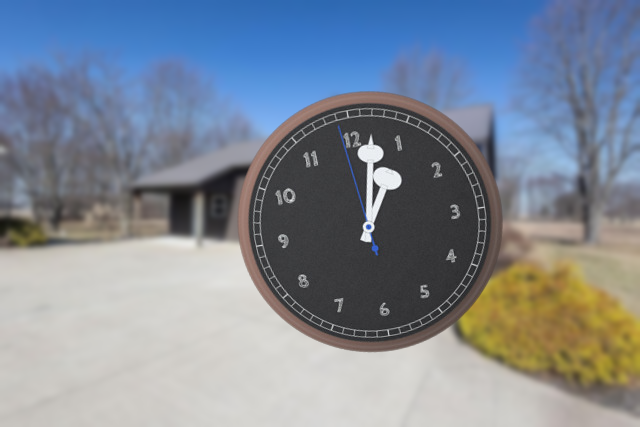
h=1 m=1 s=59
